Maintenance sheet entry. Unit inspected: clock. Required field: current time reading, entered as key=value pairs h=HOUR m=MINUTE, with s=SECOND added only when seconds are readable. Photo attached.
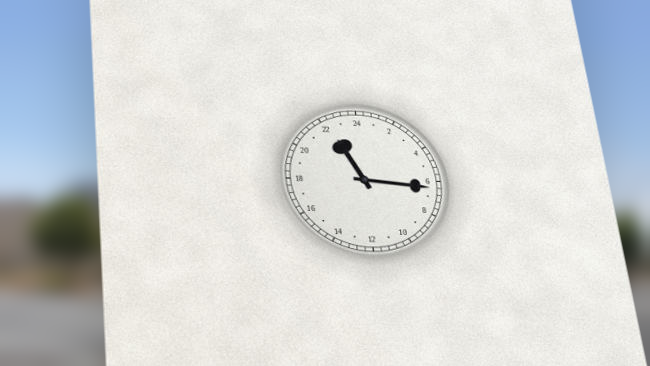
h=22 m=16
